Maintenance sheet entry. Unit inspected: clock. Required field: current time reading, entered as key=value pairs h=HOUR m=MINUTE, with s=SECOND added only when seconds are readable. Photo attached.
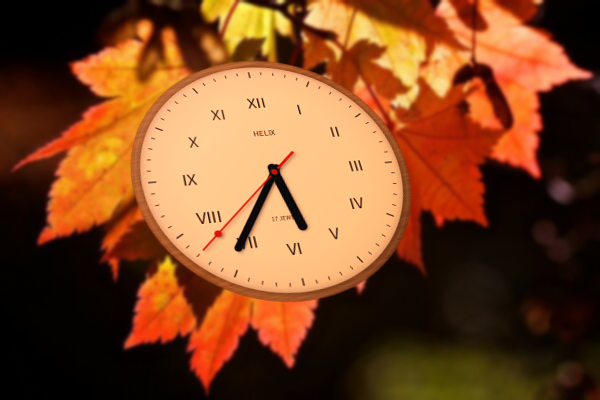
h=5 m=35 s=38
